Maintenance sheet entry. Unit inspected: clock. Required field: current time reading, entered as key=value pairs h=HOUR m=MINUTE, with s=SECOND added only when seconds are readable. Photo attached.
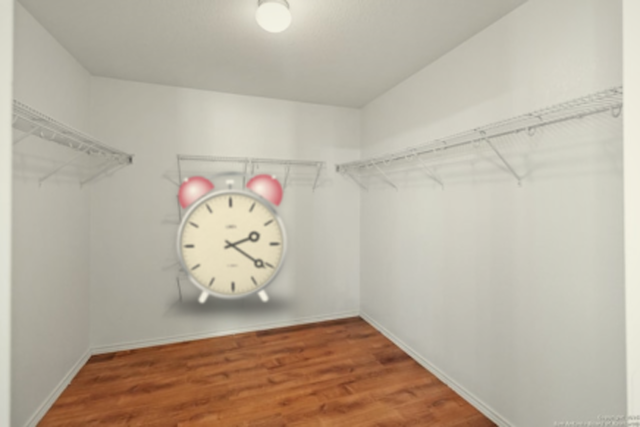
h=2 m=21
